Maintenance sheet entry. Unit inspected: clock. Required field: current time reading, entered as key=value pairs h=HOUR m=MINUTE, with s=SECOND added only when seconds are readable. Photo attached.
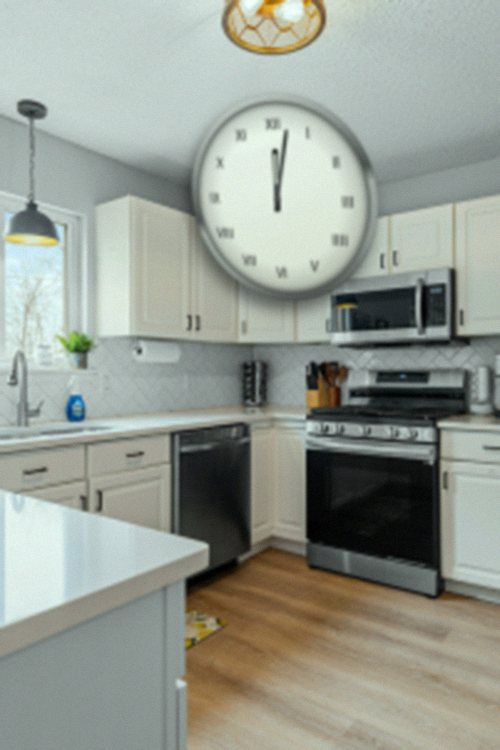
h=12 m=2
